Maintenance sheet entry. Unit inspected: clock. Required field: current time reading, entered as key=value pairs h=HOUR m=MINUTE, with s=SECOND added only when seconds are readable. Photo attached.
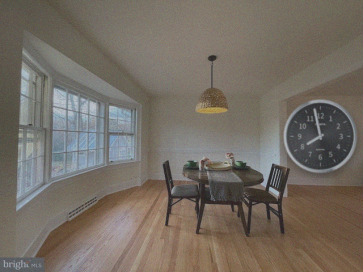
h=7 m=58
